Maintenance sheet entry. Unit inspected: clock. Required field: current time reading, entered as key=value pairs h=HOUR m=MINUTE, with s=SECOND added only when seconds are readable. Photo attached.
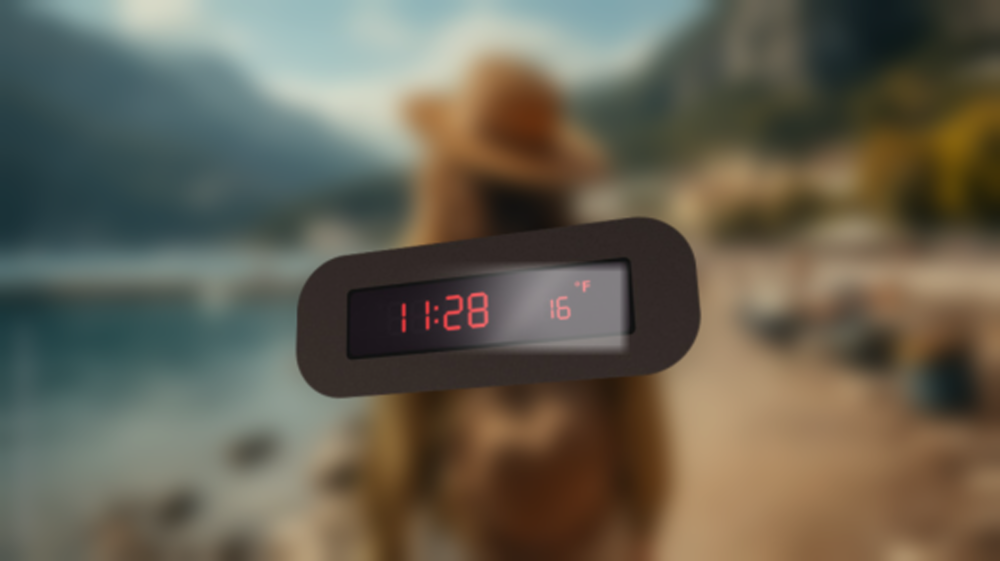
h=11 m=28
